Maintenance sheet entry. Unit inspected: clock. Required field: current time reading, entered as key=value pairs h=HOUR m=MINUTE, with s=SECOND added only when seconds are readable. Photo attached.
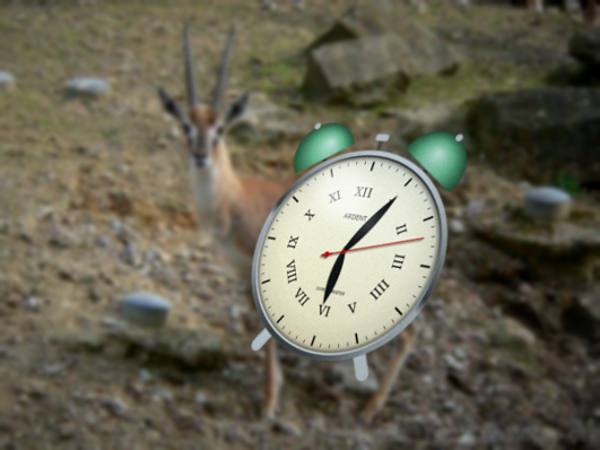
h=6 m=5 s=12
